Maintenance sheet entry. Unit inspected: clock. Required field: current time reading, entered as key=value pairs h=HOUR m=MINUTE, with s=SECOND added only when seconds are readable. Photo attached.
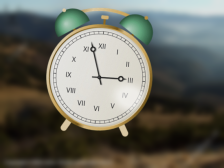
h=2 m=57
